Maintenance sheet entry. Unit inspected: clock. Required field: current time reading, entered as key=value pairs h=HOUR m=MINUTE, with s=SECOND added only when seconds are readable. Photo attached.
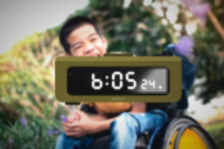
h=6 m=5 s=24
